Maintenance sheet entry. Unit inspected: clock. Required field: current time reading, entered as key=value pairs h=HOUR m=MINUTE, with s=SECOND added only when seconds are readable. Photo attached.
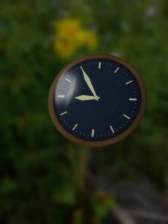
h=8 m=55
